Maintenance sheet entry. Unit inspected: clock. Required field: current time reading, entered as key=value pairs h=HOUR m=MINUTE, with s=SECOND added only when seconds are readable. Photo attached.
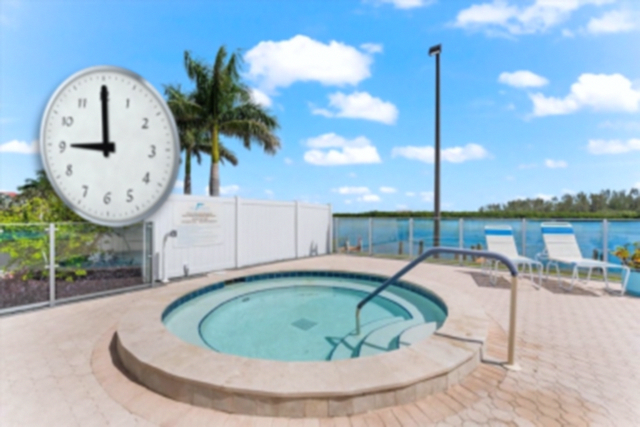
h=9 m=0
